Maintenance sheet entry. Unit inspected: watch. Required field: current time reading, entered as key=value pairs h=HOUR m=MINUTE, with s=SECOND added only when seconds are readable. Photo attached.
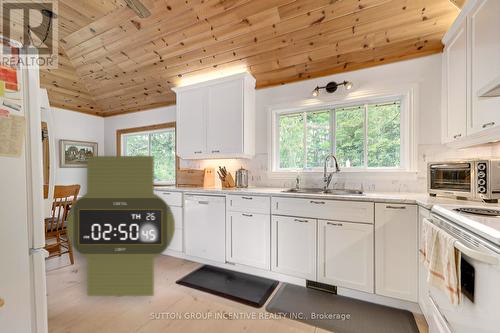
h=2 m=50 s=45
